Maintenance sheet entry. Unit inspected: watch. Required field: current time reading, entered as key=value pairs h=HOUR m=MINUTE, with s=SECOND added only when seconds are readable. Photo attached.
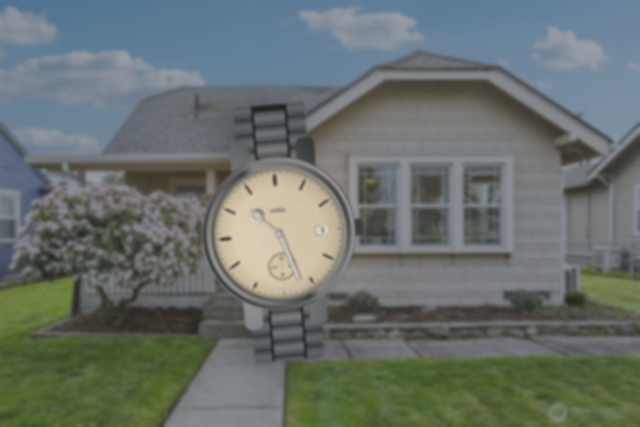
h=10 m=27
